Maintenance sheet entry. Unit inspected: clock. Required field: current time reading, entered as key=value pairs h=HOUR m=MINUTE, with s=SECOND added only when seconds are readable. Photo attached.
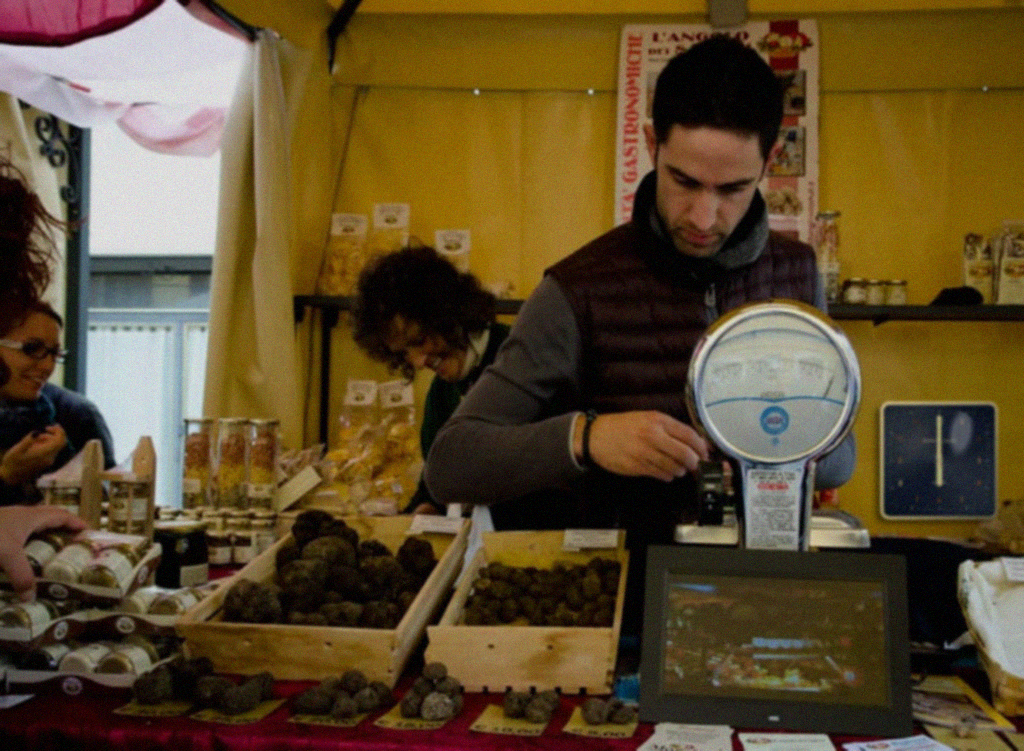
h=6 m=0
